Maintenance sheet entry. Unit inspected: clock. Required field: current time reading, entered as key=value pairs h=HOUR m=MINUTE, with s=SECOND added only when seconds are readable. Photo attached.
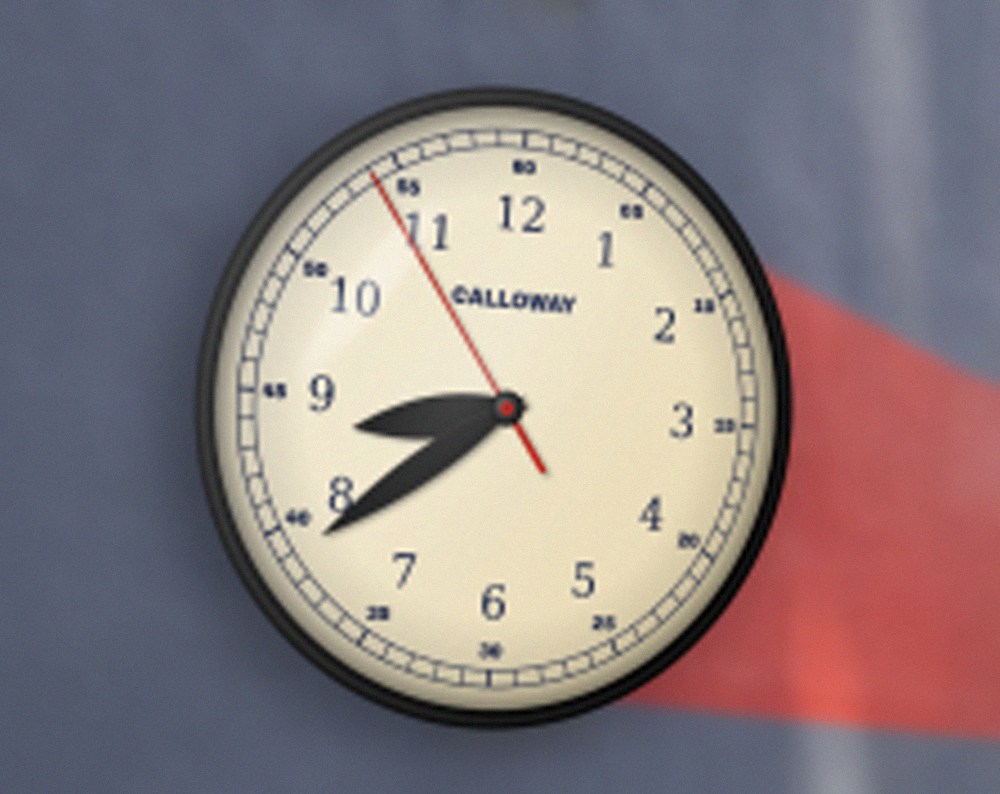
h=8 m=38 s=54
